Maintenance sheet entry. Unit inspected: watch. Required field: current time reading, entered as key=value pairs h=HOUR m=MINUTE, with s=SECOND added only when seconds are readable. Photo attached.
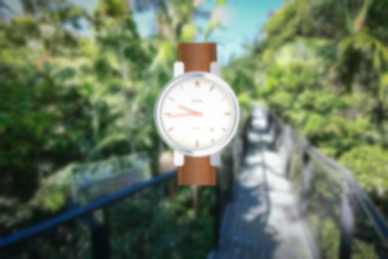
h=9 m=44
